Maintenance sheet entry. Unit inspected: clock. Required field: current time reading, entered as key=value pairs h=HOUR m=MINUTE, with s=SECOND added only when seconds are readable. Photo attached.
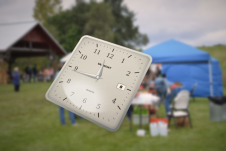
h=11 m=44
